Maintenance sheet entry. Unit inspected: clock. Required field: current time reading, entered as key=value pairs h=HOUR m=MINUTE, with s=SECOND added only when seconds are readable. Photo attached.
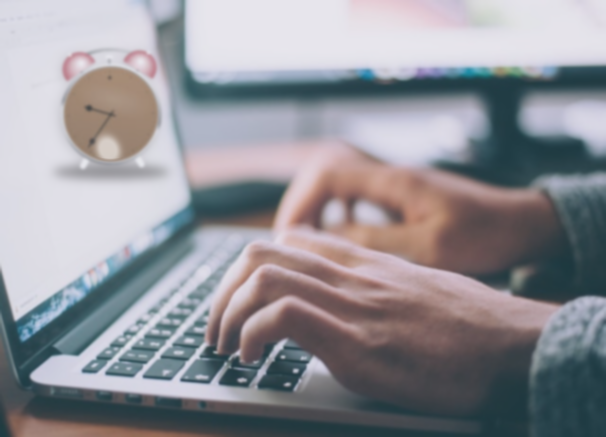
h=9 m=36
